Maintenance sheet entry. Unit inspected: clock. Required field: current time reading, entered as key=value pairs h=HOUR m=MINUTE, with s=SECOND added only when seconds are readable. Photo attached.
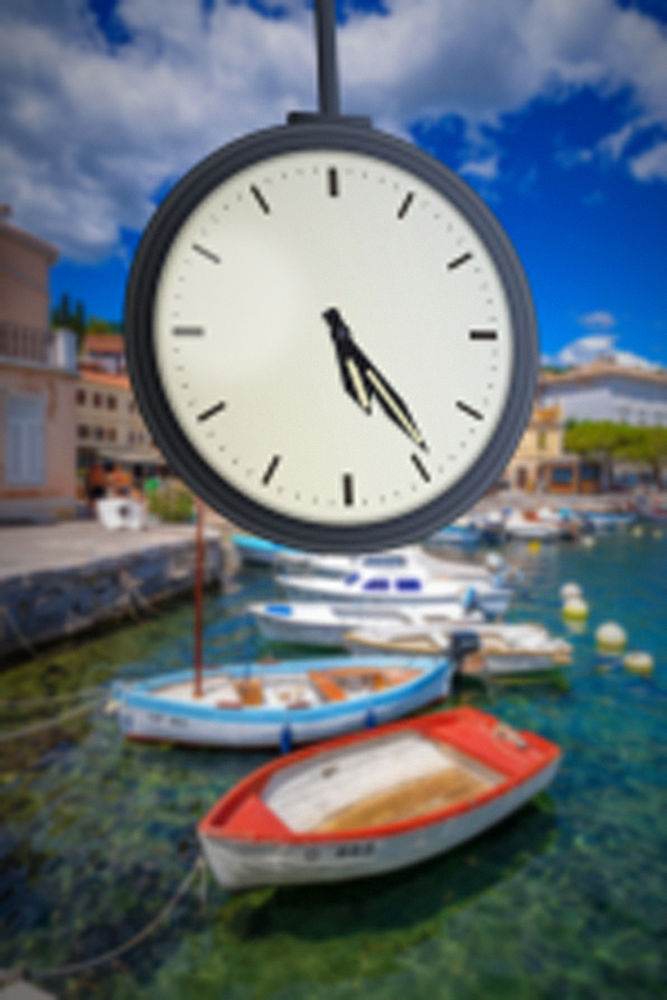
h=5 m=24
